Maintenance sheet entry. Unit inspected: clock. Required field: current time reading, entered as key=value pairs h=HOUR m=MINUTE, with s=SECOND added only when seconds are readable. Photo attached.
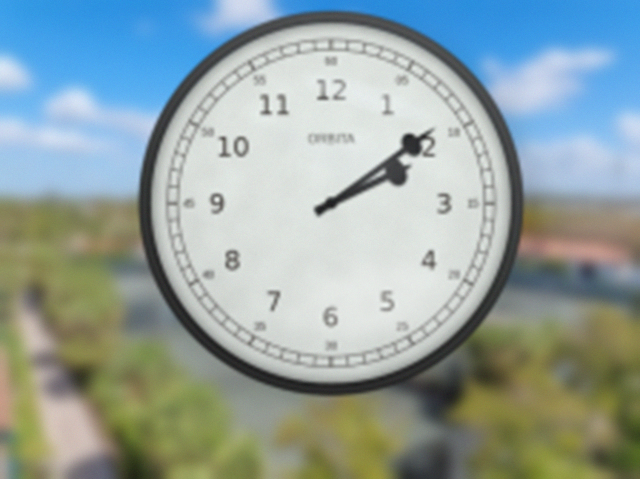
h=2 m=9
